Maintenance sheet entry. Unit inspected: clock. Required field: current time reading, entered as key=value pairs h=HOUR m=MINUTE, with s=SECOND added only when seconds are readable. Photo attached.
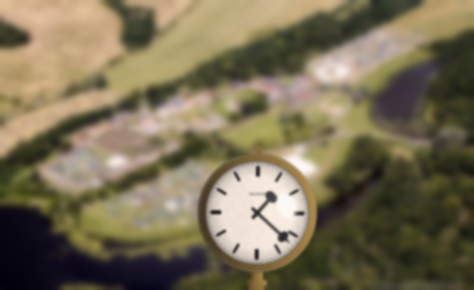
h=1 m=22
